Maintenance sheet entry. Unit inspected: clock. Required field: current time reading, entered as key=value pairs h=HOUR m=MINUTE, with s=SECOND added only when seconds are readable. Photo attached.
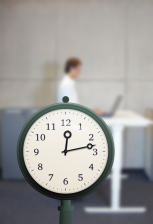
h=12 m=13
